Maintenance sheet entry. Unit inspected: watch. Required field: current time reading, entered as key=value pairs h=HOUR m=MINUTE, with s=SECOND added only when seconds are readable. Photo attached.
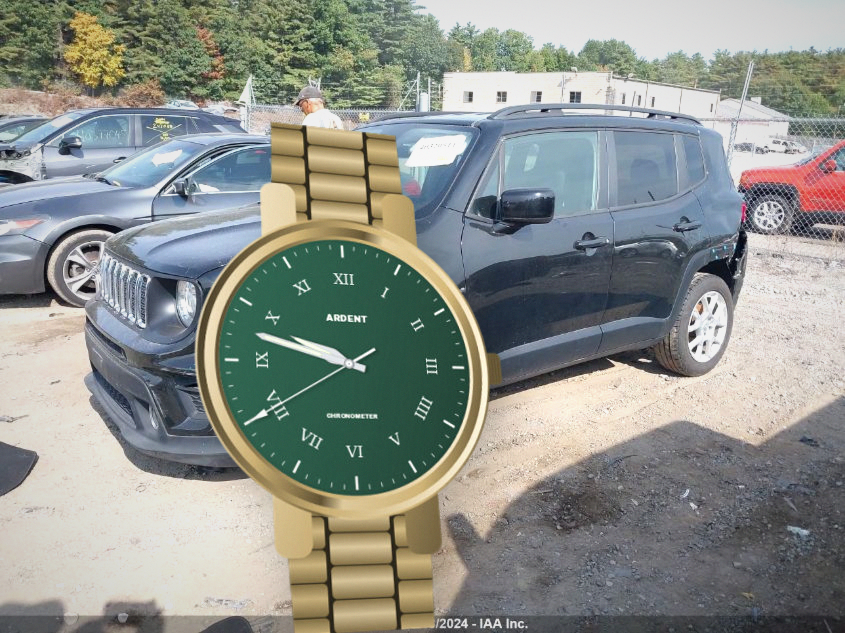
h=9 m=47 s=40
